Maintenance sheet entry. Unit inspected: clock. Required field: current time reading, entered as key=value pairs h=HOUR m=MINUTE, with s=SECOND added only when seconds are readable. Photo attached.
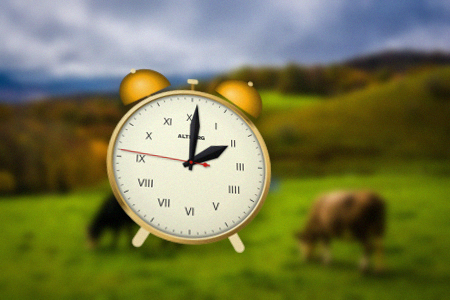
h=2 m=0 s=46
